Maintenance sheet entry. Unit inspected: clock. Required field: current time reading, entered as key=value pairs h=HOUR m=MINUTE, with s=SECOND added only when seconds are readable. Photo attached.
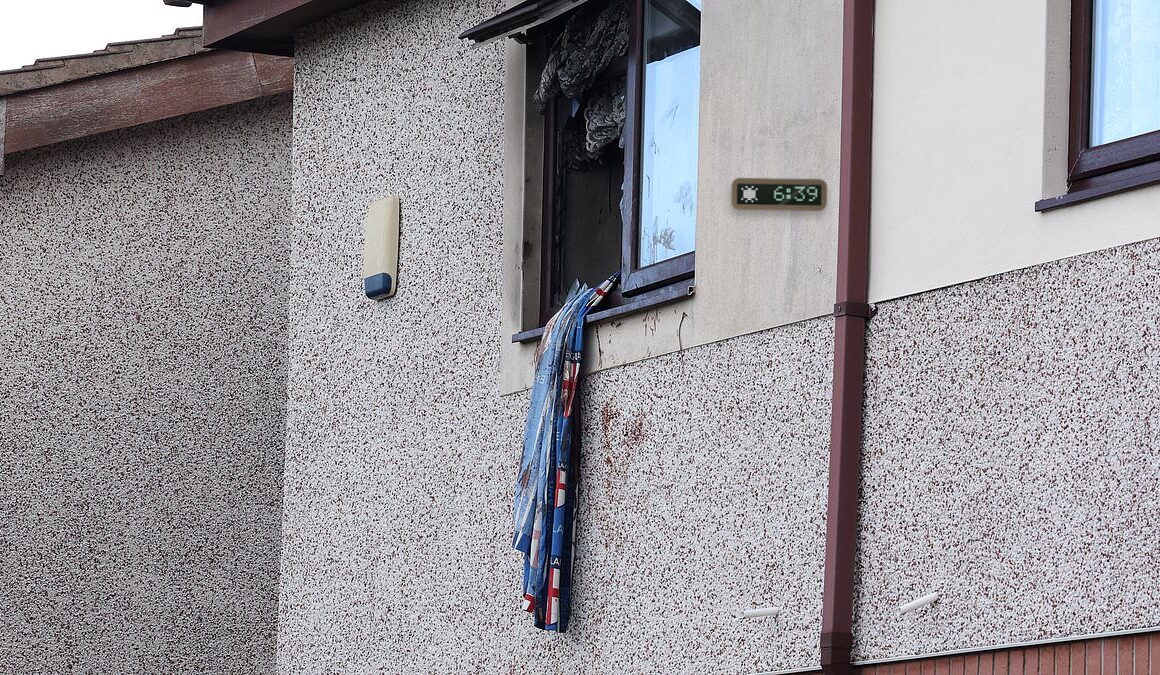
h=6 m=39
